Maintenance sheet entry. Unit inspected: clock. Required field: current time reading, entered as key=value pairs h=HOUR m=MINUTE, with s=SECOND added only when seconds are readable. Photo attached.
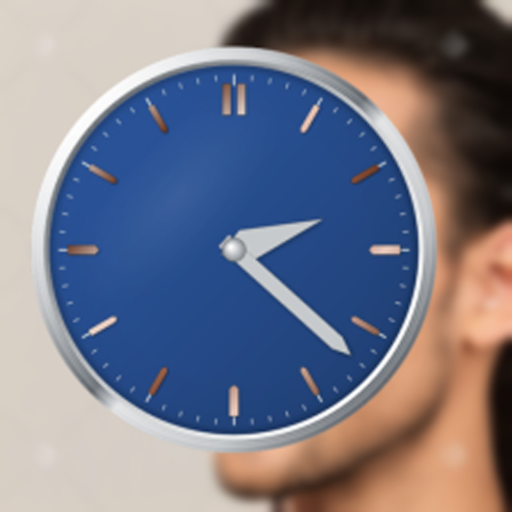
h=2 m=22
